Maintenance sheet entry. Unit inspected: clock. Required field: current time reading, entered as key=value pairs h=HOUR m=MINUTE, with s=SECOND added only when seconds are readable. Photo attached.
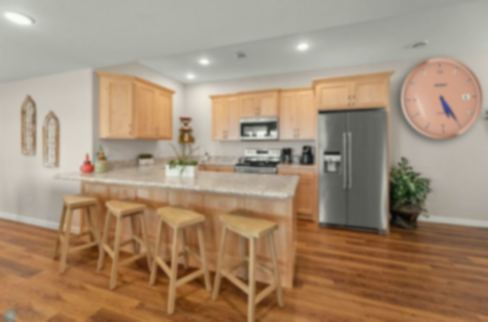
h=5 m=25
